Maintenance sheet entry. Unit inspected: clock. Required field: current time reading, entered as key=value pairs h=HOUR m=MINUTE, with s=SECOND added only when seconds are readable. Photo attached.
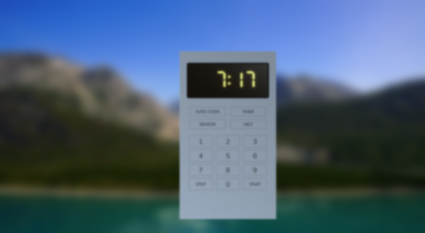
h=7 m=17
